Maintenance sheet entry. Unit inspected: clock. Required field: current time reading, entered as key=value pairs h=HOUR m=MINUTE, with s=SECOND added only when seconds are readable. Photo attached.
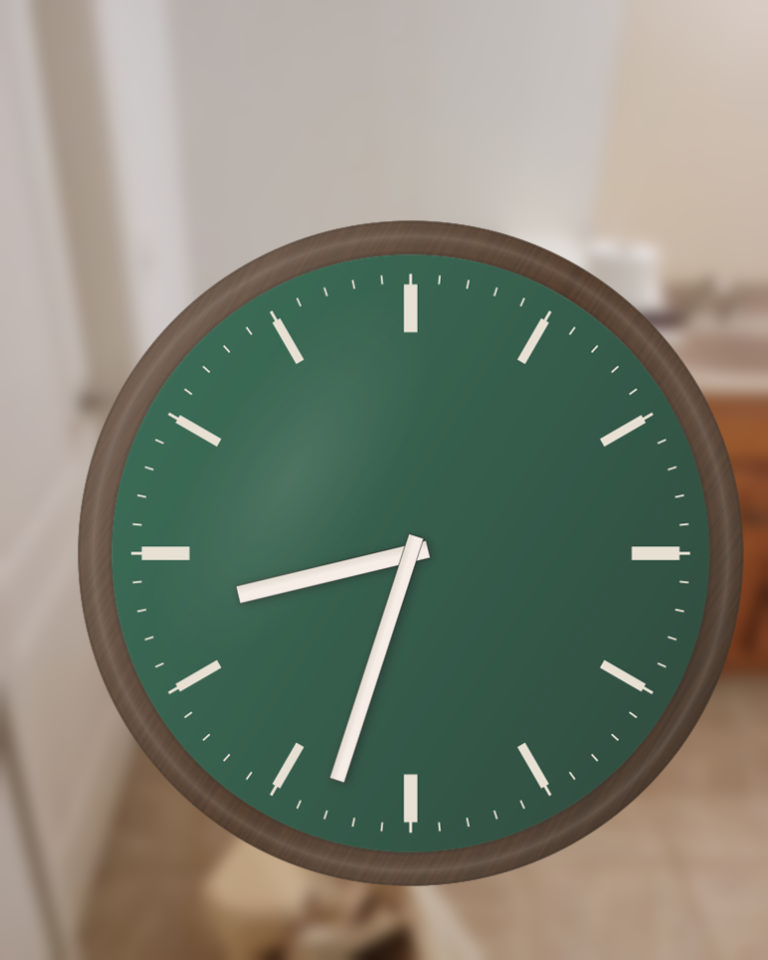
h=8 m=33
